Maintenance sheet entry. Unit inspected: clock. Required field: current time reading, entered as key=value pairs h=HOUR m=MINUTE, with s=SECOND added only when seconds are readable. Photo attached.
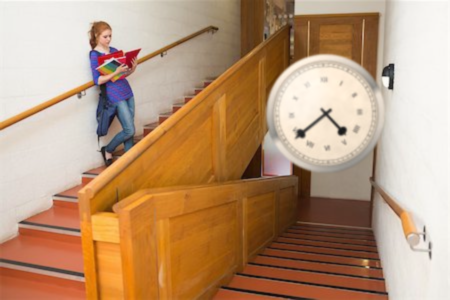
h=4 m=39
